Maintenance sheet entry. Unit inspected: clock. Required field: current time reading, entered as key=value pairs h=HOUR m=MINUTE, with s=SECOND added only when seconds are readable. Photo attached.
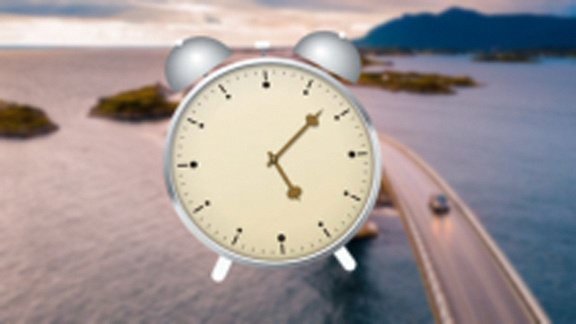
h=5 m=8
